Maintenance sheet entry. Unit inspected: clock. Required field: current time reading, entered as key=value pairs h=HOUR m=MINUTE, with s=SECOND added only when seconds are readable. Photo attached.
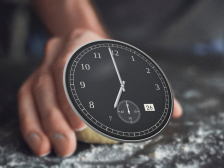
h=6 m=59
